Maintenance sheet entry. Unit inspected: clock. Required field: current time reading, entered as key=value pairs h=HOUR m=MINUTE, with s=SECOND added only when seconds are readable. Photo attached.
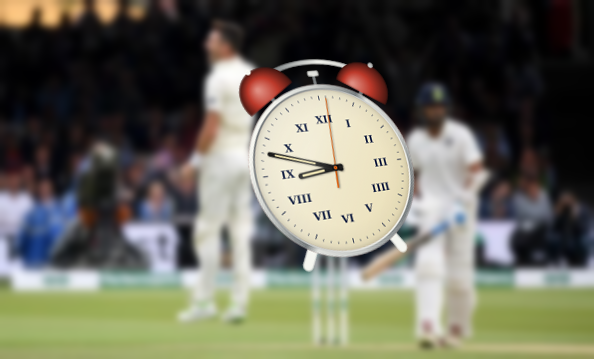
h=8 m=48 s=1
